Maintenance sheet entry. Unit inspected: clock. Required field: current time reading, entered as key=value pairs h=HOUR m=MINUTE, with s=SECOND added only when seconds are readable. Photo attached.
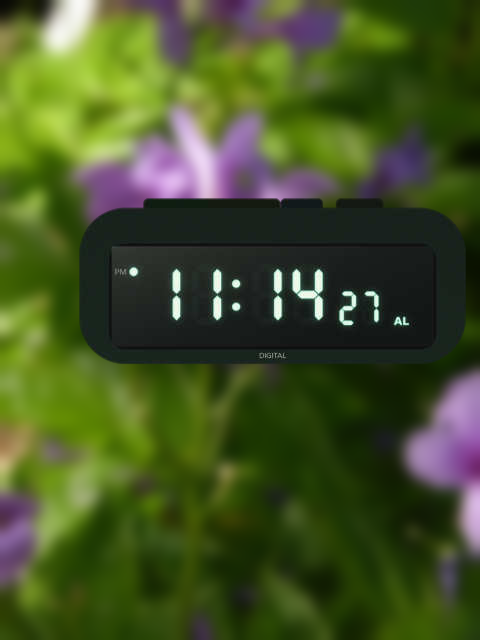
h=11 m=14 s=27
